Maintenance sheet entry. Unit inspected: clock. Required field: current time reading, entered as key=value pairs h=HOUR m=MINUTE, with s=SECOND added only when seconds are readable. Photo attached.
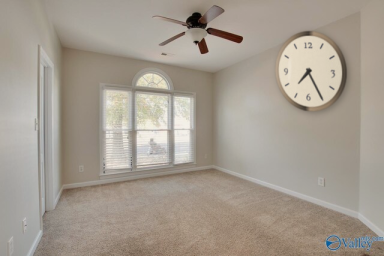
h=7 m=25
